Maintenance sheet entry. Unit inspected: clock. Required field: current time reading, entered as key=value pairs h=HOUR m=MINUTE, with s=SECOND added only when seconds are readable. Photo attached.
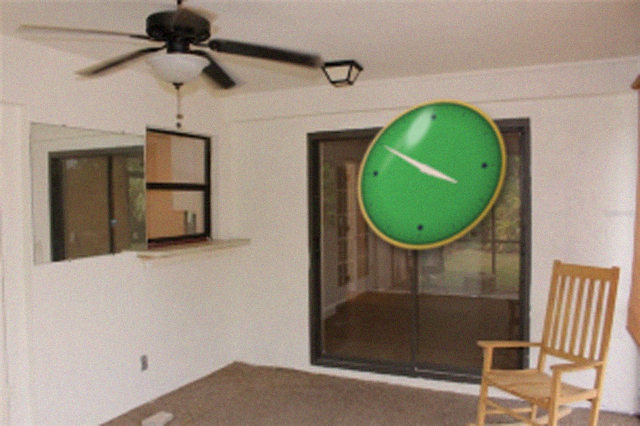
h=3 m=50
